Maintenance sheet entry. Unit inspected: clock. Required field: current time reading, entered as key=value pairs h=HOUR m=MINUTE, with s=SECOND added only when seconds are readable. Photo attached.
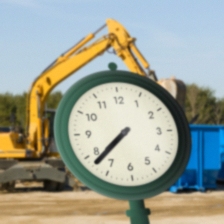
h=7 m=38
